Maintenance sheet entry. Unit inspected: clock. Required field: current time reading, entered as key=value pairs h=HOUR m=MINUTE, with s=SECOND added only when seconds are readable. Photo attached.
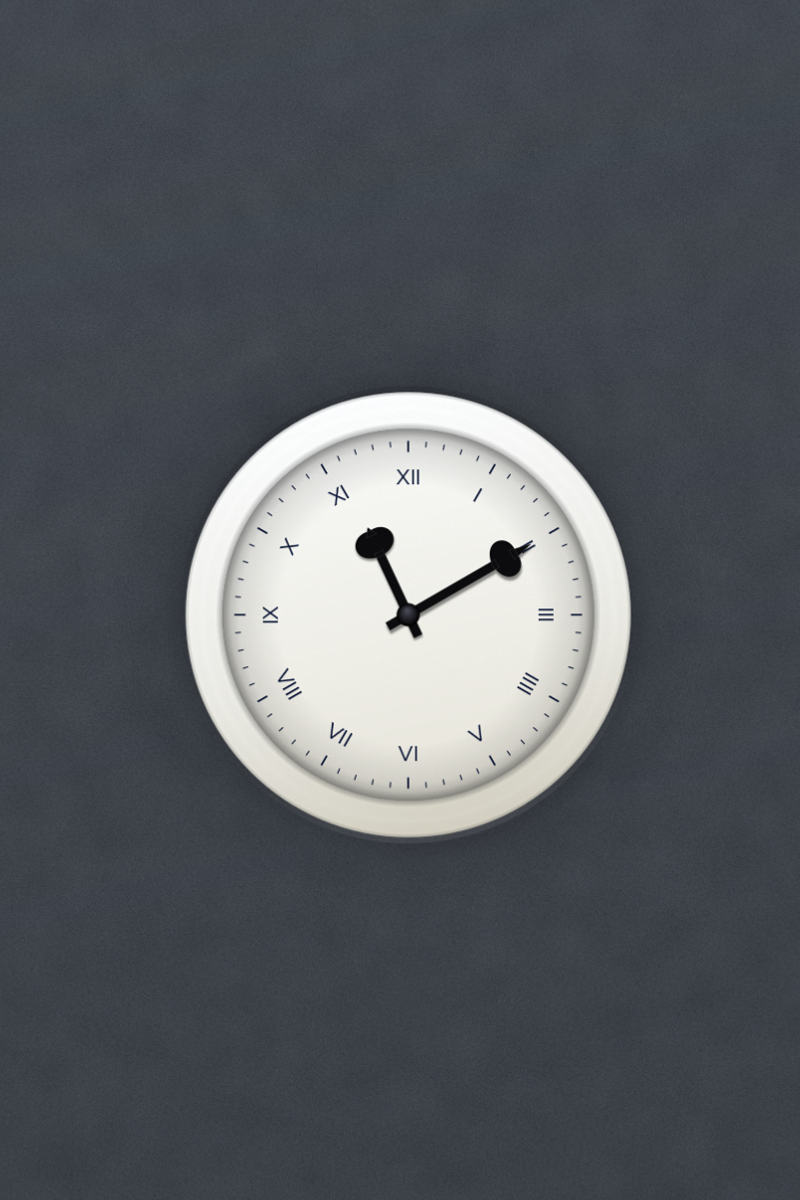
h=11 m=10
